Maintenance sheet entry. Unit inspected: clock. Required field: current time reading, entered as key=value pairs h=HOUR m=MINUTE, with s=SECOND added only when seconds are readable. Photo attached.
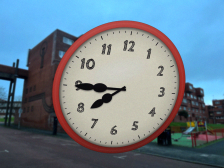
h=7 m=45
